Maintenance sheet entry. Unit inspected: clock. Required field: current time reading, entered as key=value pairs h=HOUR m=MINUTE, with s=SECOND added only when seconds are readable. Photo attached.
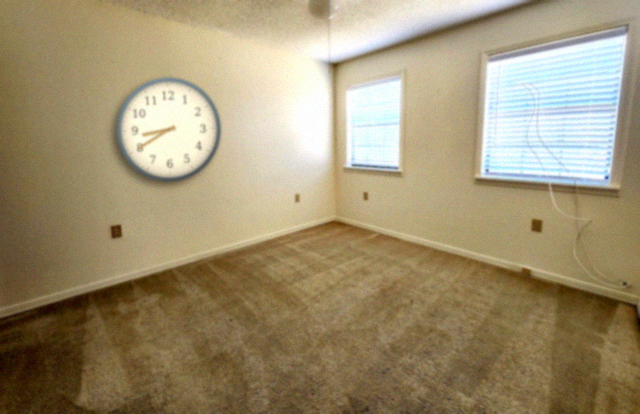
h=8 m=40
